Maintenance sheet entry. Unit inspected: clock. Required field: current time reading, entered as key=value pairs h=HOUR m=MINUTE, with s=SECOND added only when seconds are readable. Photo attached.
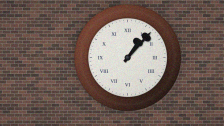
h=1 m=7
